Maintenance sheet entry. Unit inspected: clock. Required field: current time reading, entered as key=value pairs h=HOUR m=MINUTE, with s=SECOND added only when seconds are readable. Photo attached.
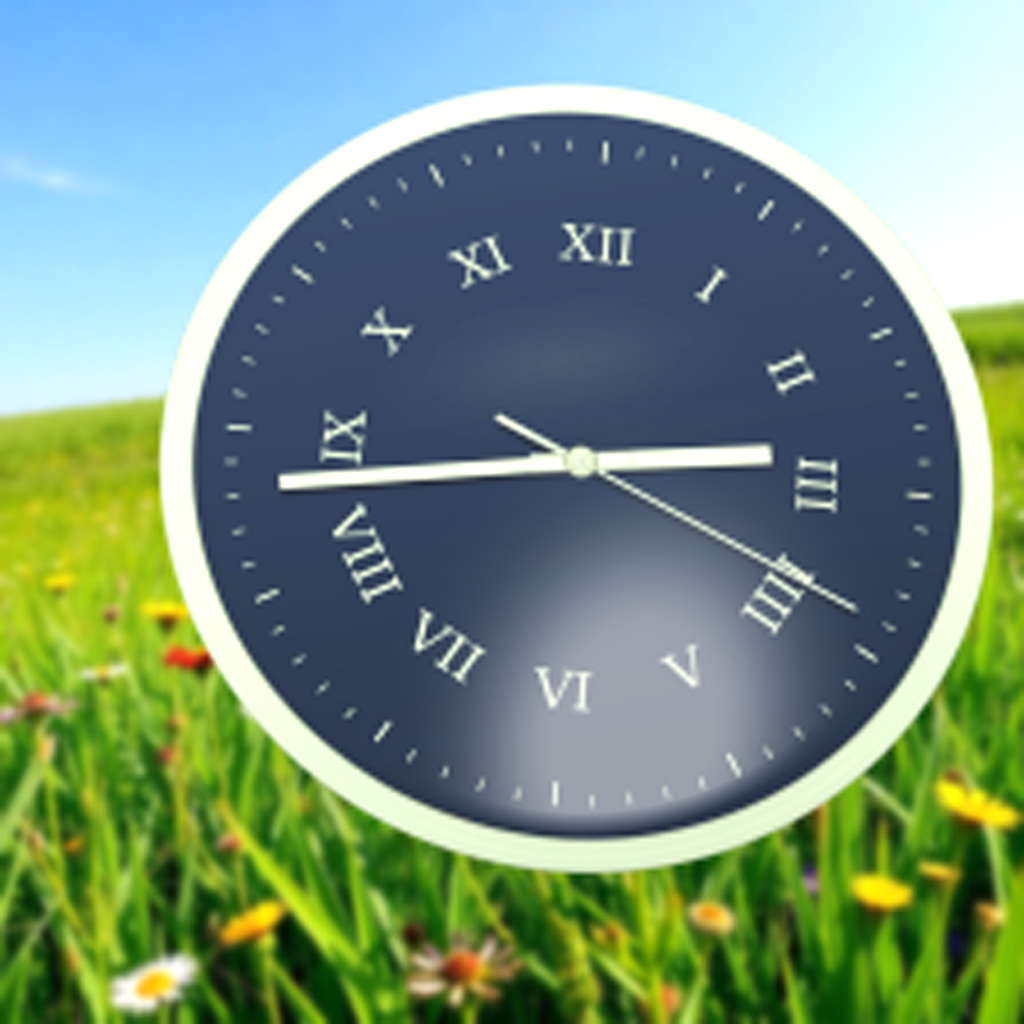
h=2 m=43 s=19
